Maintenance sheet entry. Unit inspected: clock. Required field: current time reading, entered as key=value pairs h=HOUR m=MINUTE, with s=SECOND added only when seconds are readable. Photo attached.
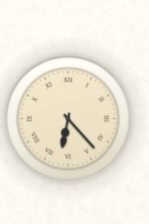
h=6 m=23
